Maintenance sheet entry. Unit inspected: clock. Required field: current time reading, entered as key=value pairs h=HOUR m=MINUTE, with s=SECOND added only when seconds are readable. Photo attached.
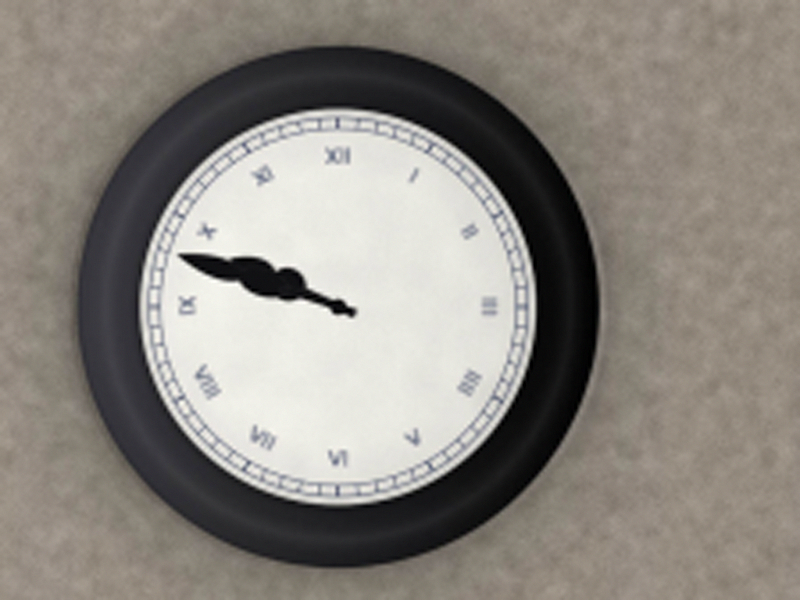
h=9 m=48
